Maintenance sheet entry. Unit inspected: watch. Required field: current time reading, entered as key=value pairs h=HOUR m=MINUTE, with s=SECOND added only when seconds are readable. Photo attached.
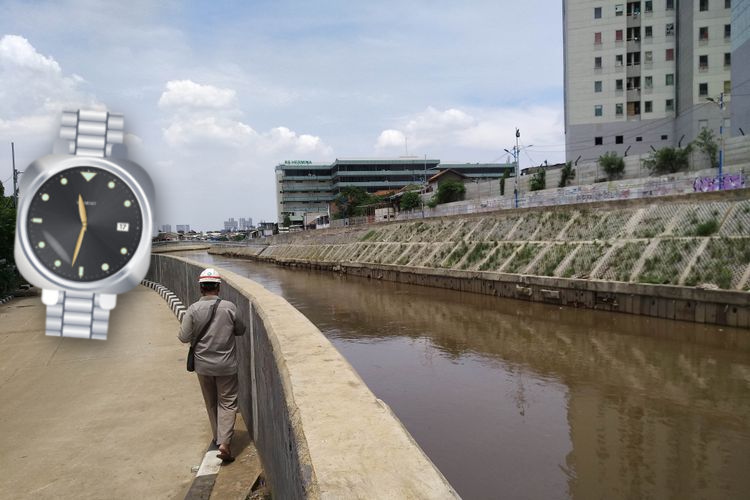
h=11 m=32
